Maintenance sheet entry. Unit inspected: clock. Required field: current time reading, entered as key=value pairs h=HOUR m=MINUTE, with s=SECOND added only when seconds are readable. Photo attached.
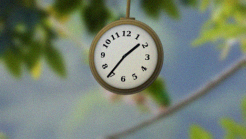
h=1 m=36
